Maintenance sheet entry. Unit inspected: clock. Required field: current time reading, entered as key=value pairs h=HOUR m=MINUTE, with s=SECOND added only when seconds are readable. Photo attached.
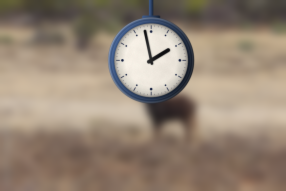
h=1 m=58
